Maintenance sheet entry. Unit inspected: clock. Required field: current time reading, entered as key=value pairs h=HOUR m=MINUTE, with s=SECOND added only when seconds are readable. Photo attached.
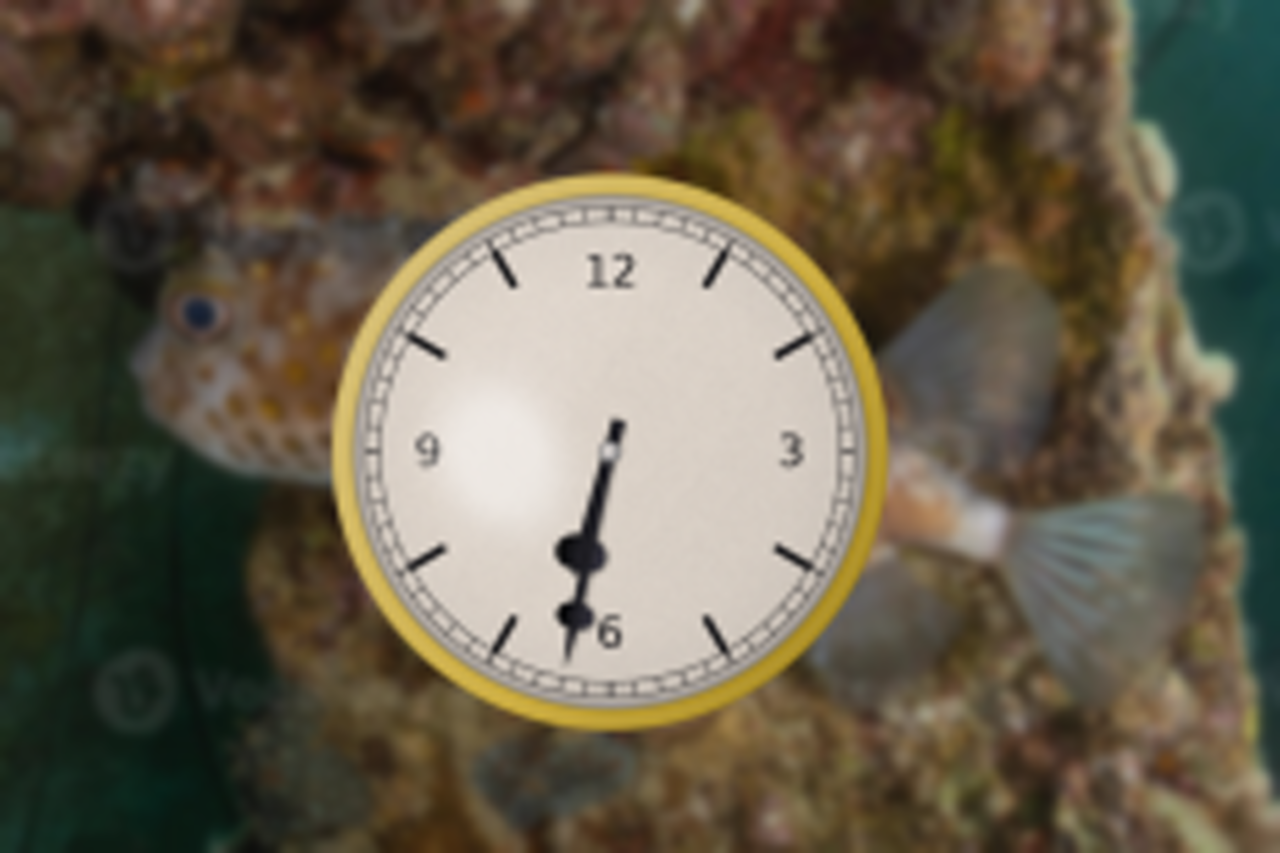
h=6 m=32
